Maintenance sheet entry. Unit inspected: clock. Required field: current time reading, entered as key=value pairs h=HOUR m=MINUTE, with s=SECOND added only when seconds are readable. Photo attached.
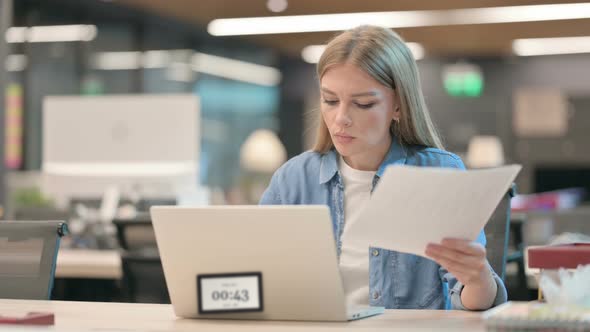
h=0 m=43
